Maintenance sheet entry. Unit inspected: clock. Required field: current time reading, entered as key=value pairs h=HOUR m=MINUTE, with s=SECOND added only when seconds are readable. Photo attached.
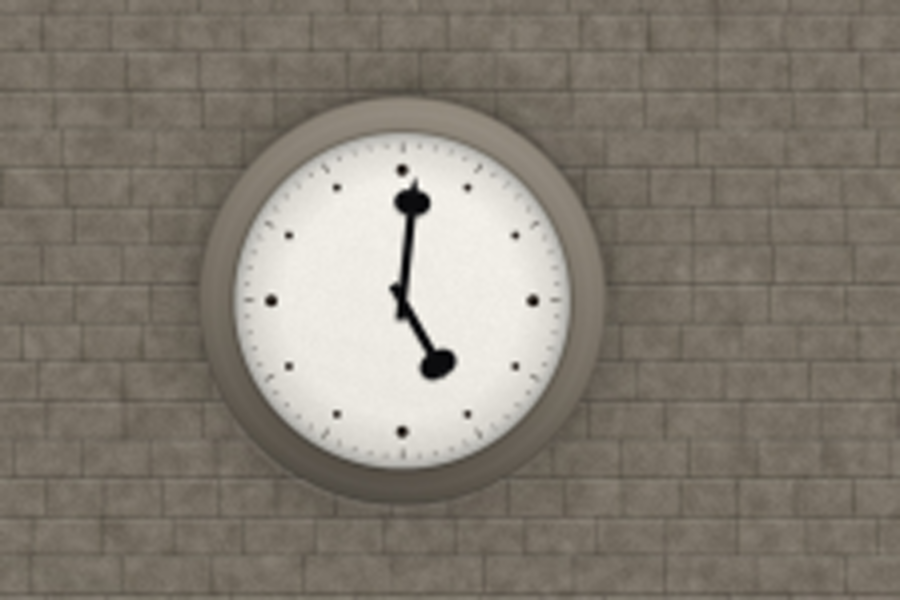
h=5 m=1
